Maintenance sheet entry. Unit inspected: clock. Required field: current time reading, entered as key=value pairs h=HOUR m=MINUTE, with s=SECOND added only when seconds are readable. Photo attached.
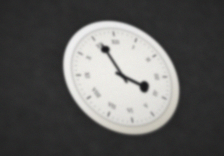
h=3 m=56
